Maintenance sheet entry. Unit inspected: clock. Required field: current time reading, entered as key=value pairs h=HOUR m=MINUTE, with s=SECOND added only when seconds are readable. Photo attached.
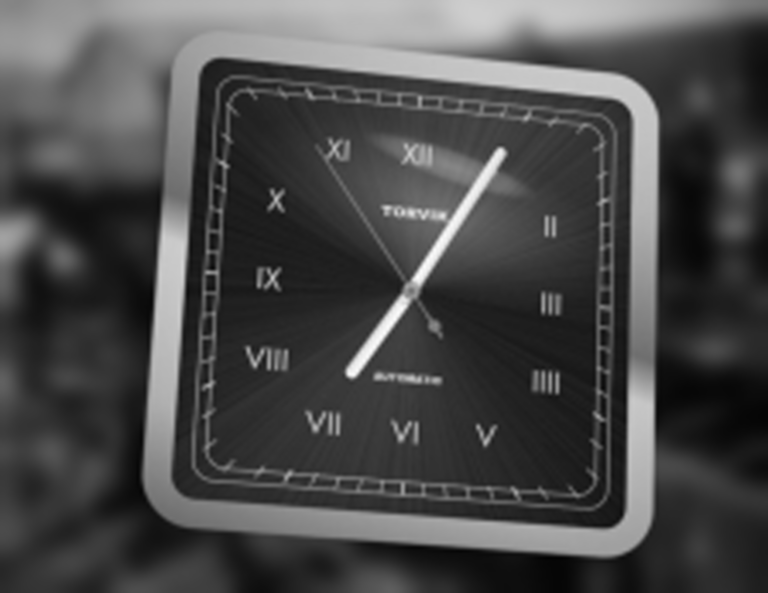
h=7 m=4 s=54
